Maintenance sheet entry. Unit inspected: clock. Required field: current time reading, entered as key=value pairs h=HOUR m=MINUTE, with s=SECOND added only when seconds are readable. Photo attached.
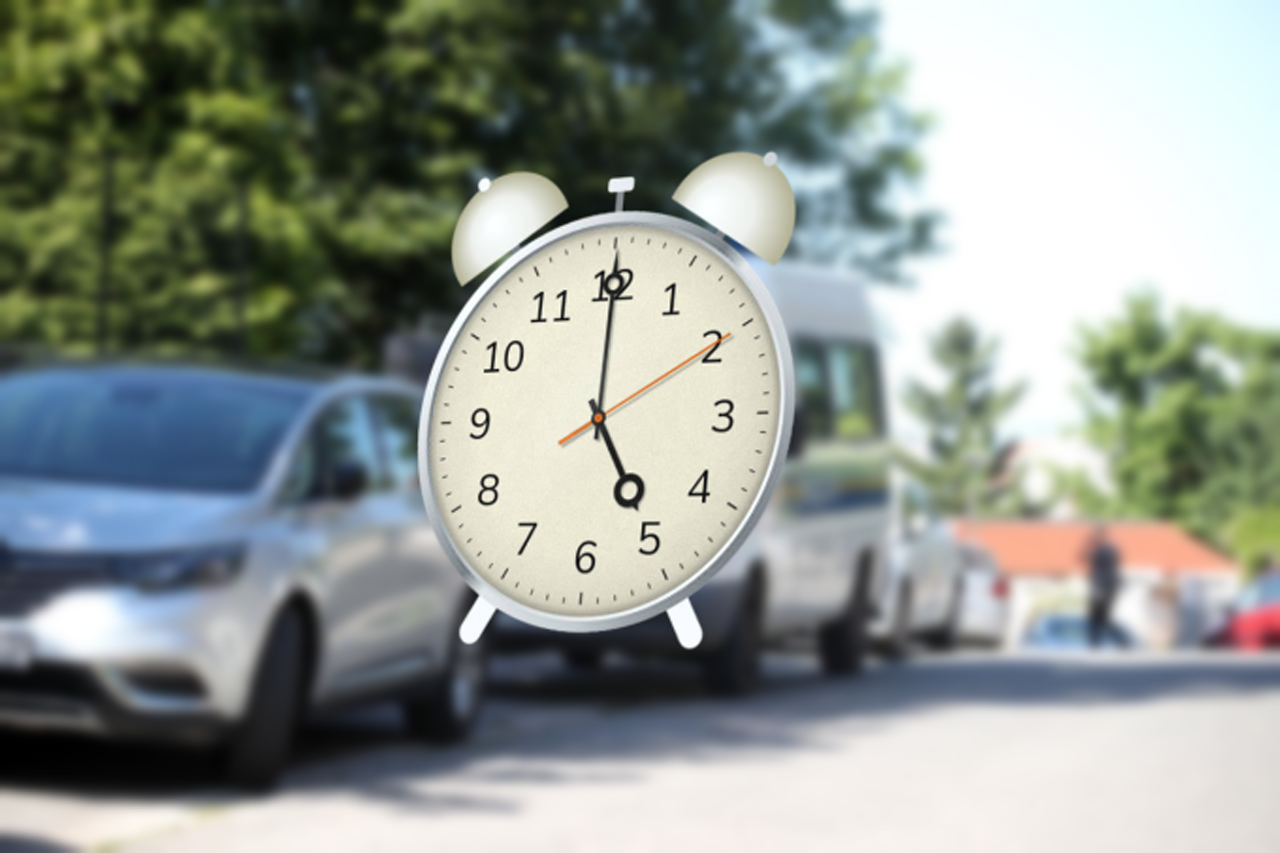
h=5 m=0 s=10
